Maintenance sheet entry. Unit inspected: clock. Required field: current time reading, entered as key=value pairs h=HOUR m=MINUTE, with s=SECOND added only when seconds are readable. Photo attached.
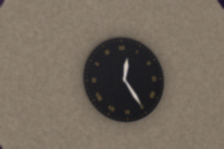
h=12 m=25
